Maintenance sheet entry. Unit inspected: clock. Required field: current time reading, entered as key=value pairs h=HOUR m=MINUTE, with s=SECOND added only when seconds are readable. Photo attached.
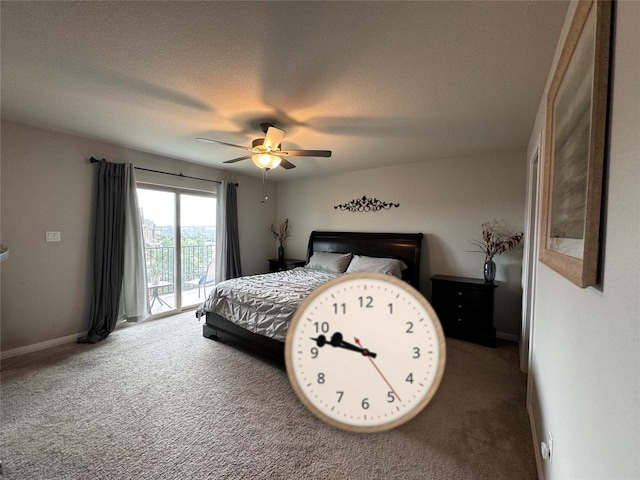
h=9 m=47 s=24
